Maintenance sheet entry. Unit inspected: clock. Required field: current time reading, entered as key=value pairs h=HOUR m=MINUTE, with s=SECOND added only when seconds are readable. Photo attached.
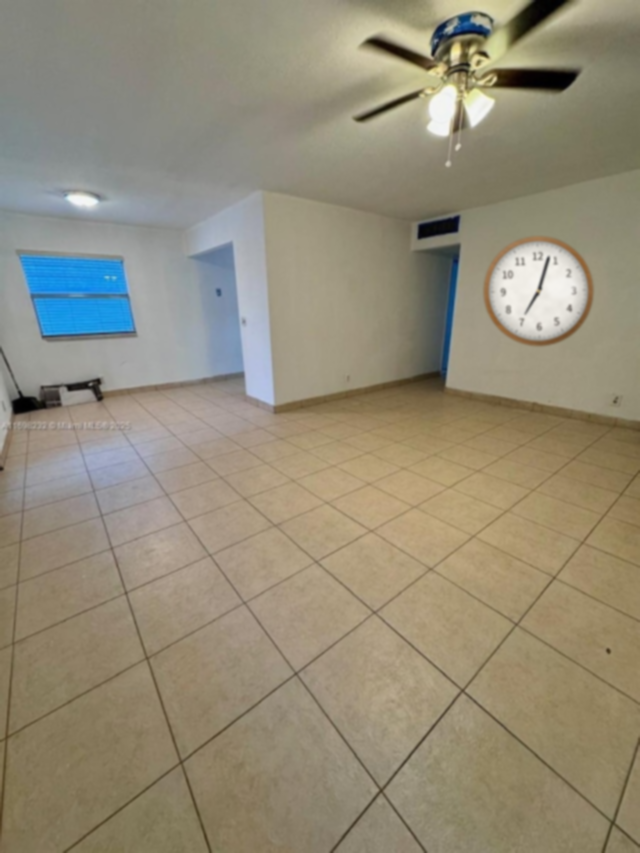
h=7 m=3
